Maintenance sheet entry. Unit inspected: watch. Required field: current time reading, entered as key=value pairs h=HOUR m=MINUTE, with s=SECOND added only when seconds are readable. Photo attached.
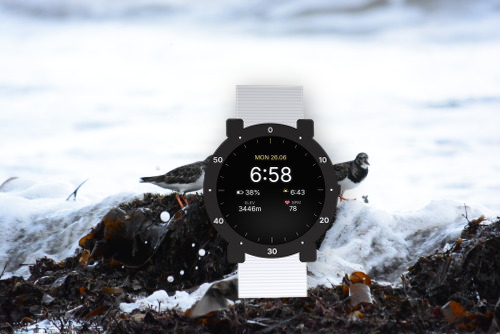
h=6 m=58
